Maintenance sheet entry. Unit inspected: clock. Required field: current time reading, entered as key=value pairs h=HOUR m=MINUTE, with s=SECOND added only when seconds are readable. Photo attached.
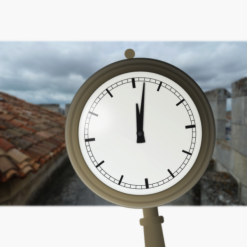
h=12 m=2
